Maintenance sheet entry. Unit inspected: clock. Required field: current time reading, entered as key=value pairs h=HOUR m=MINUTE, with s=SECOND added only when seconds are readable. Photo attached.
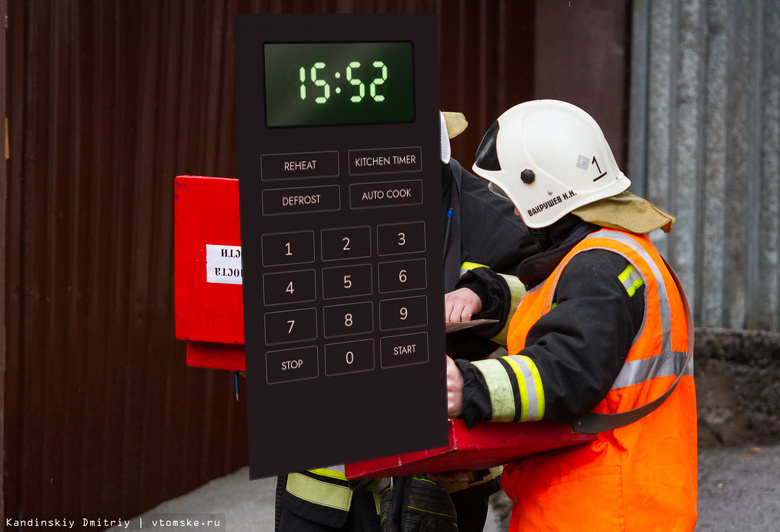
h=15 m=52
